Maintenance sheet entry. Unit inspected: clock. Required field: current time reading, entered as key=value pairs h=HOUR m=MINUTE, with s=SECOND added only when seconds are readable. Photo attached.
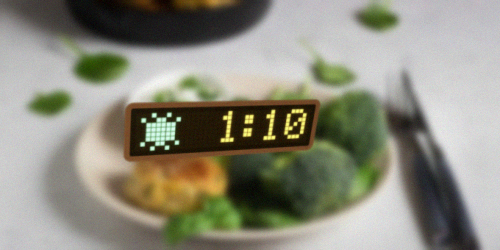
h=1 m=10
